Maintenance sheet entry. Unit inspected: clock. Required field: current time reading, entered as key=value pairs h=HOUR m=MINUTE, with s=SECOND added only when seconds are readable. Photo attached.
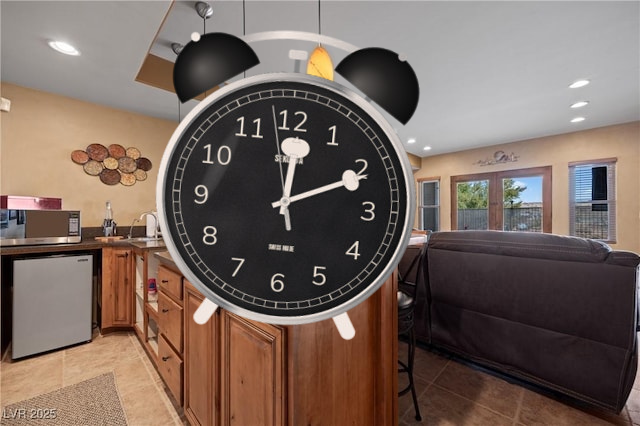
h=12 m=10 s=58
